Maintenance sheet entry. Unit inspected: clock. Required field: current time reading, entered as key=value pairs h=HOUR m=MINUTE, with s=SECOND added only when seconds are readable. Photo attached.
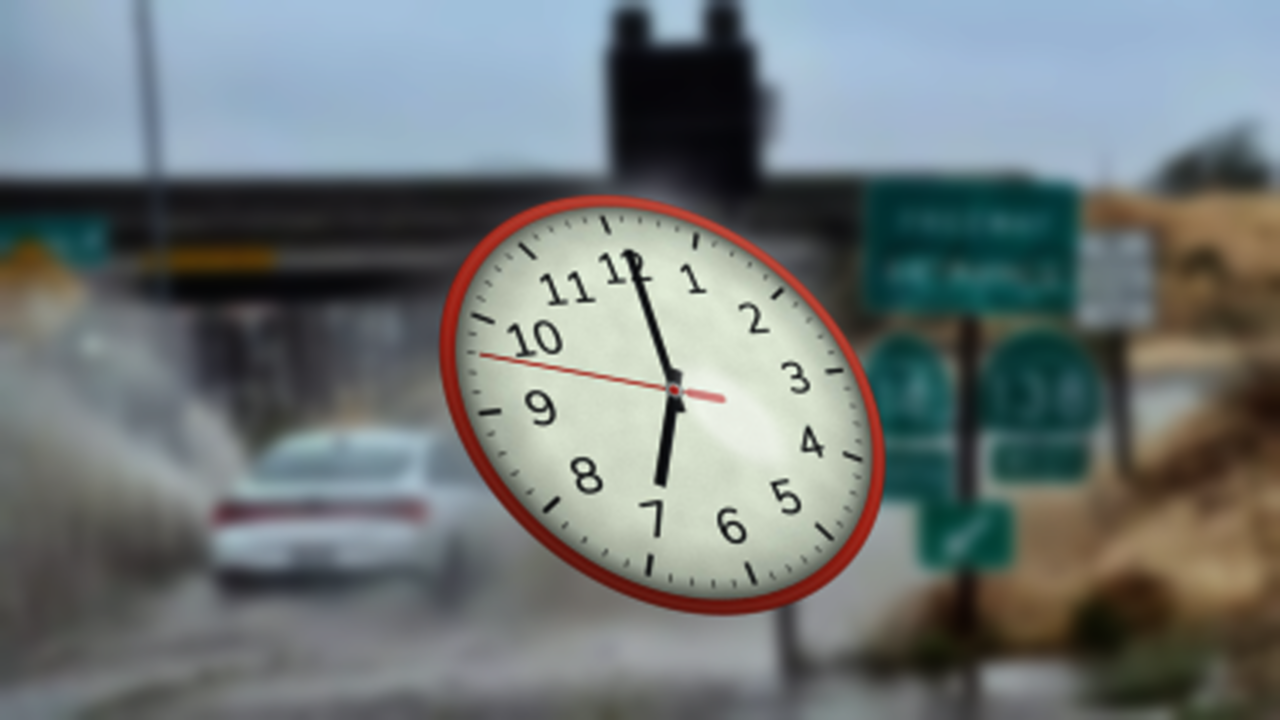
h=7 m=0 s=48
